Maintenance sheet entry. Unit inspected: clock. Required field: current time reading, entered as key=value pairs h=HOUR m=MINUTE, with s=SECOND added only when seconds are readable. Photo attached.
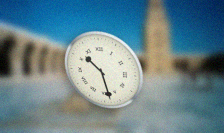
h=10 m=28
